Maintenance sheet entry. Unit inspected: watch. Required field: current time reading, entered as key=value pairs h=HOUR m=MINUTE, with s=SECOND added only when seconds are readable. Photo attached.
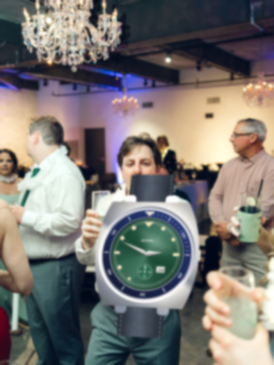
h=2 m=49
